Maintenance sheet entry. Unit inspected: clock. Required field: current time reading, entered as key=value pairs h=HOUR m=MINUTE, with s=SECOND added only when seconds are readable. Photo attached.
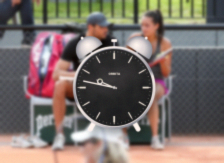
h=9 m=47
